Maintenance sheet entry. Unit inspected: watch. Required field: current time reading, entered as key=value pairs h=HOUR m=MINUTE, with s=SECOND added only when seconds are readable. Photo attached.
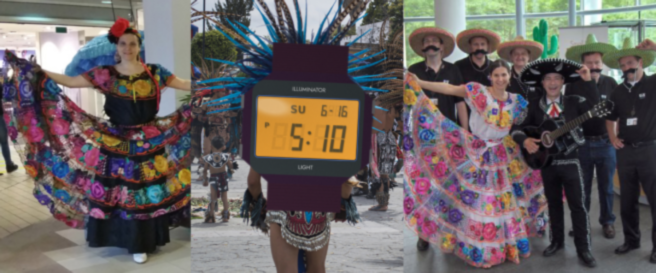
h=5 m=10
